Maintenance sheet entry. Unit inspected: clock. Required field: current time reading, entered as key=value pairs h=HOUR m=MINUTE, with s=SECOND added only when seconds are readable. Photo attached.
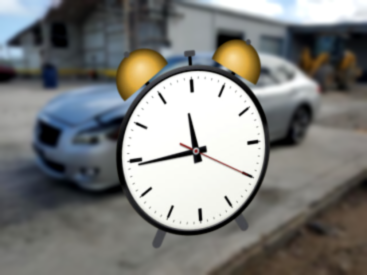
h=11 m=44 s=20
